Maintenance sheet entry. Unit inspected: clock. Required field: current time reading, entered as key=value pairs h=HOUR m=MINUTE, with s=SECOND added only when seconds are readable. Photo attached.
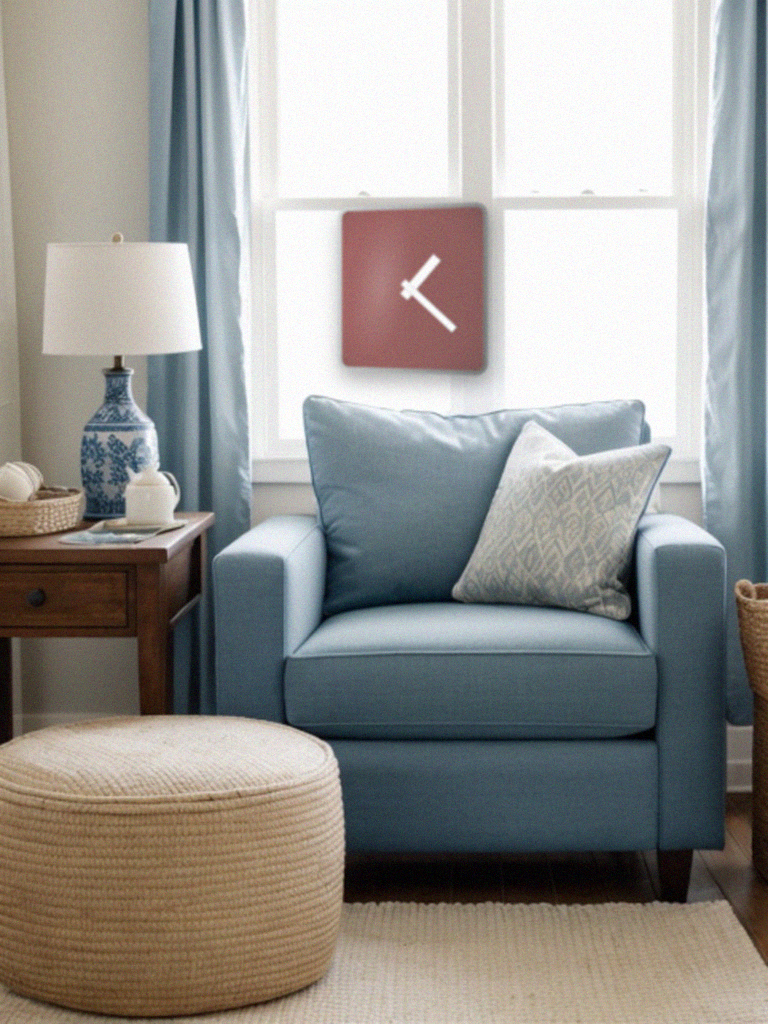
h=1 m=22
